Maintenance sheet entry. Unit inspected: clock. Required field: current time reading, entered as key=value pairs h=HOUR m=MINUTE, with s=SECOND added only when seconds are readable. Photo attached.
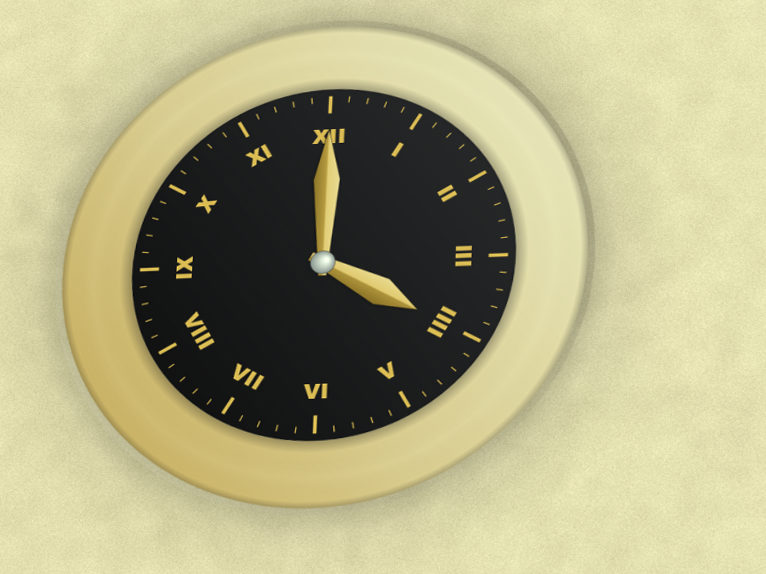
h=4 m=0
